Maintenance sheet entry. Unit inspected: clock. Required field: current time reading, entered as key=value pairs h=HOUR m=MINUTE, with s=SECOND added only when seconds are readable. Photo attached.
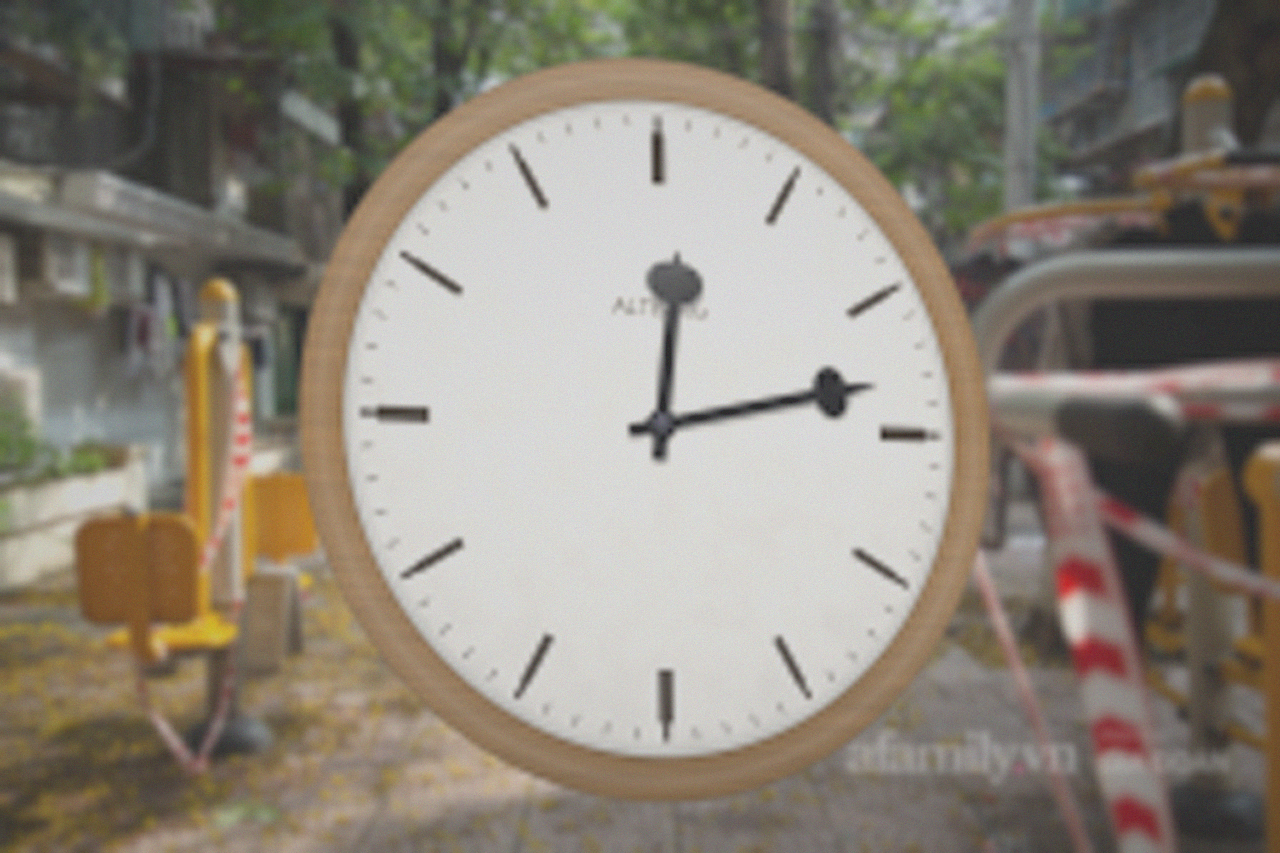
h=12 m=13
